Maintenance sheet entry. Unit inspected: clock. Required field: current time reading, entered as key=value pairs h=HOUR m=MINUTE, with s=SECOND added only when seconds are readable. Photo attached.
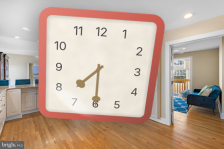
h=7 m=30
